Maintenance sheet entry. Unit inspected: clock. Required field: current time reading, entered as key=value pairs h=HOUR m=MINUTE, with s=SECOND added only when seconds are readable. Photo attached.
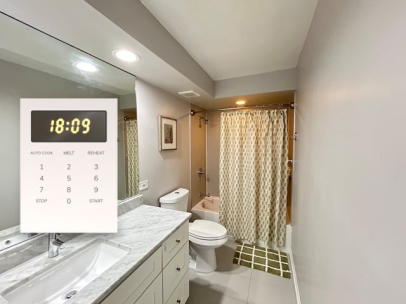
h=18 m=9
